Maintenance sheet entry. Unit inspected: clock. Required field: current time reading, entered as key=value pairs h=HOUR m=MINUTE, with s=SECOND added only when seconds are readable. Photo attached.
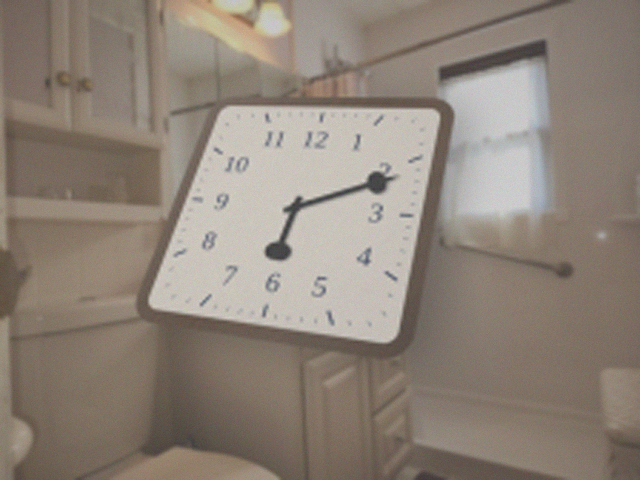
h=6 m=11
